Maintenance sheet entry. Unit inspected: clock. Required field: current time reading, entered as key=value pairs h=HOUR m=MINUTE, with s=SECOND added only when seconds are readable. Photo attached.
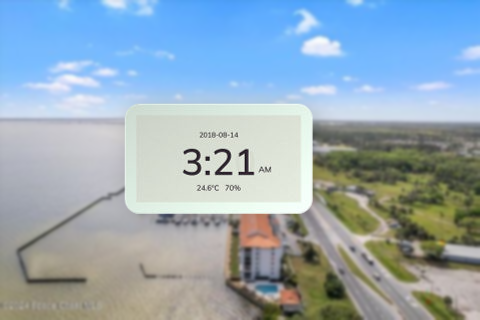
h=3 m=21
